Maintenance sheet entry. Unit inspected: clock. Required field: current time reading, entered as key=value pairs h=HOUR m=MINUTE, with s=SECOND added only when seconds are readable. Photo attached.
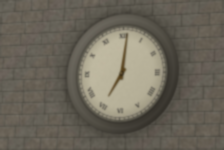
h=7 m=1
